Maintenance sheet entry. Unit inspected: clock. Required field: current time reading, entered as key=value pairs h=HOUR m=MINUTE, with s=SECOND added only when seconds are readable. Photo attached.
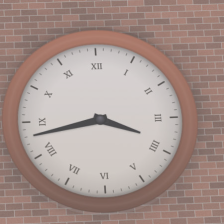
h=3 m=43
